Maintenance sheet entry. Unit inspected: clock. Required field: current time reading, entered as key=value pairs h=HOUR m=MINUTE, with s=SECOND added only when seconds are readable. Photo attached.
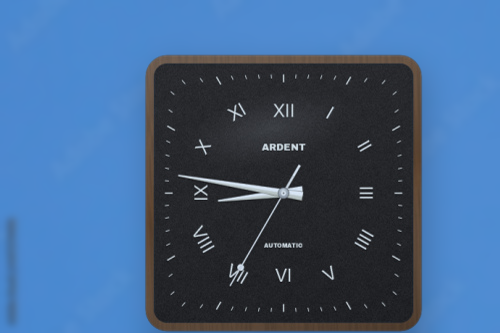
h=8 m=46 s=35
